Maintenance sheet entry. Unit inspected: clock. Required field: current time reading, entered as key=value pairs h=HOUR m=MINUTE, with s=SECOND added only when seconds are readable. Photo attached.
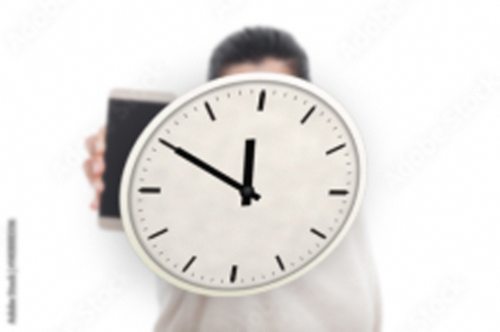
h=11 m=50
